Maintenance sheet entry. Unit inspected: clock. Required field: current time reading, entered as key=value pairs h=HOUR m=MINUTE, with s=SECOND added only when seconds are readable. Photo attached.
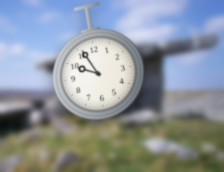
h=9 m=56
